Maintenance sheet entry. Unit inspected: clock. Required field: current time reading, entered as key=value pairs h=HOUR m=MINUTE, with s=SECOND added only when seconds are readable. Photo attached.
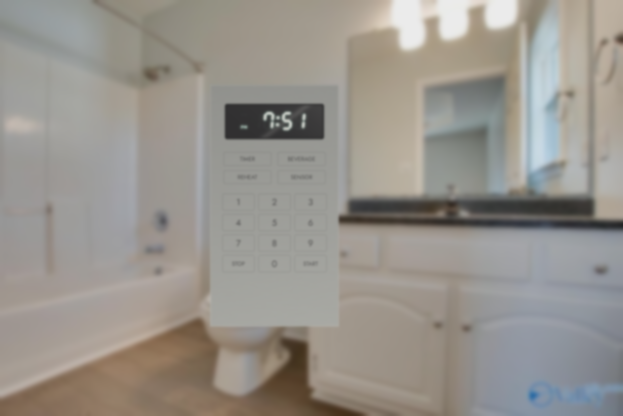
h=7 m=51
